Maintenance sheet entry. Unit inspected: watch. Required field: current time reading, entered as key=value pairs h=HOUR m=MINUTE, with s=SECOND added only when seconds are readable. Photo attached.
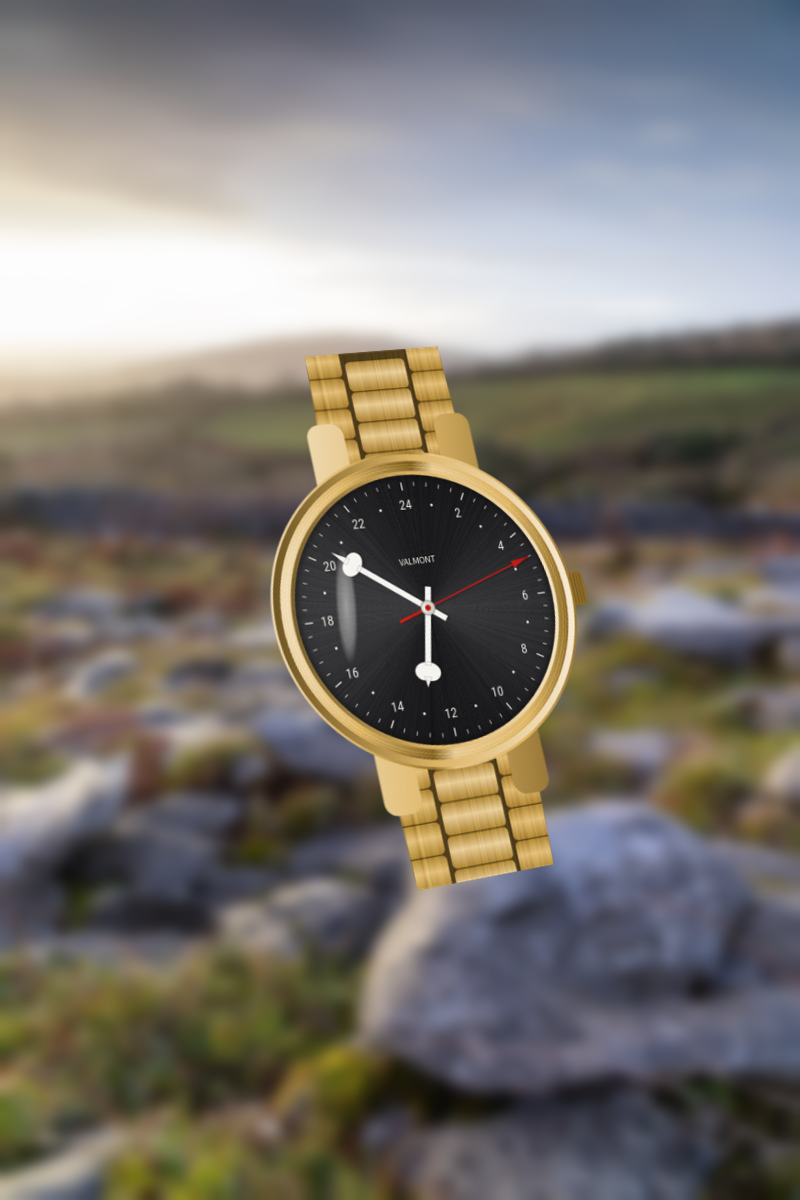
h=12 m=51 s=12
